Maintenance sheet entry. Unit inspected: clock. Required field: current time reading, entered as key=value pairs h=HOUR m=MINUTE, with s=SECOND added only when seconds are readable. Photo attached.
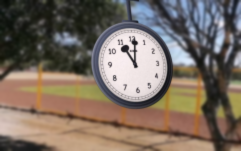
h=11 m=1
